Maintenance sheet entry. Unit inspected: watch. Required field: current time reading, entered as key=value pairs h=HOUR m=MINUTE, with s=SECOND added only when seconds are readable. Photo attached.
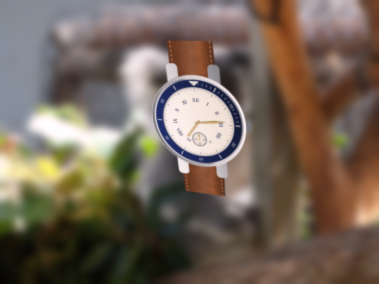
h=7 m=14
